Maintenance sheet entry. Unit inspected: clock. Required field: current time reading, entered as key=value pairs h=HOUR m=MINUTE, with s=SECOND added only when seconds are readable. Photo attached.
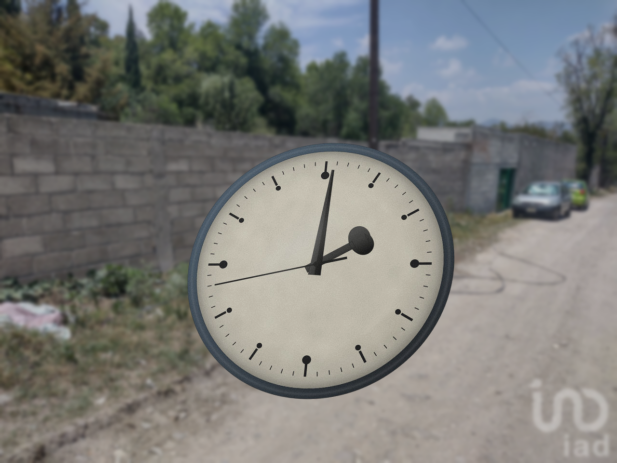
h=2 m=0 s=43
